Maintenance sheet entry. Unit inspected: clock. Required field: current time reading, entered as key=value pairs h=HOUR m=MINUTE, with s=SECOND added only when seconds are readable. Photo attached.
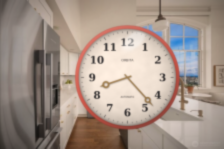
h=8 m=23
